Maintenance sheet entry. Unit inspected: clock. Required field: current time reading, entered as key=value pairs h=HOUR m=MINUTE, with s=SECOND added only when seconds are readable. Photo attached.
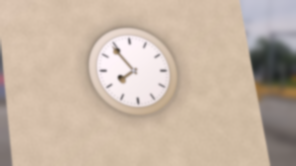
h=7 m=54
